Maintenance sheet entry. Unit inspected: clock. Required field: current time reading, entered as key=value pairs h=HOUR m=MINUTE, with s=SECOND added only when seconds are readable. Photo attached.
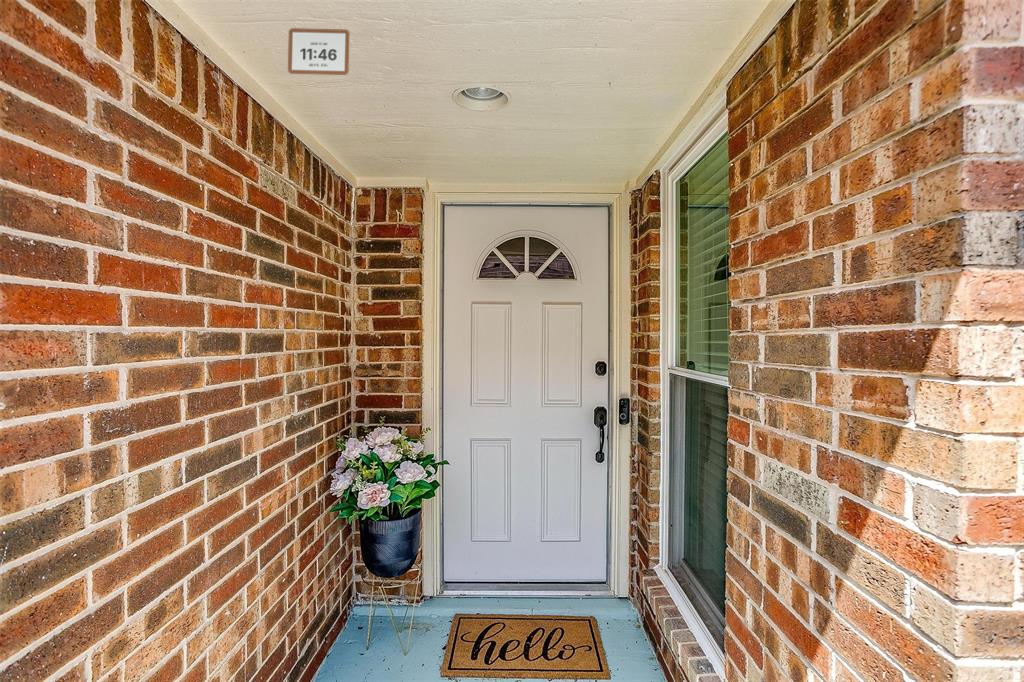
h=11 m=46
